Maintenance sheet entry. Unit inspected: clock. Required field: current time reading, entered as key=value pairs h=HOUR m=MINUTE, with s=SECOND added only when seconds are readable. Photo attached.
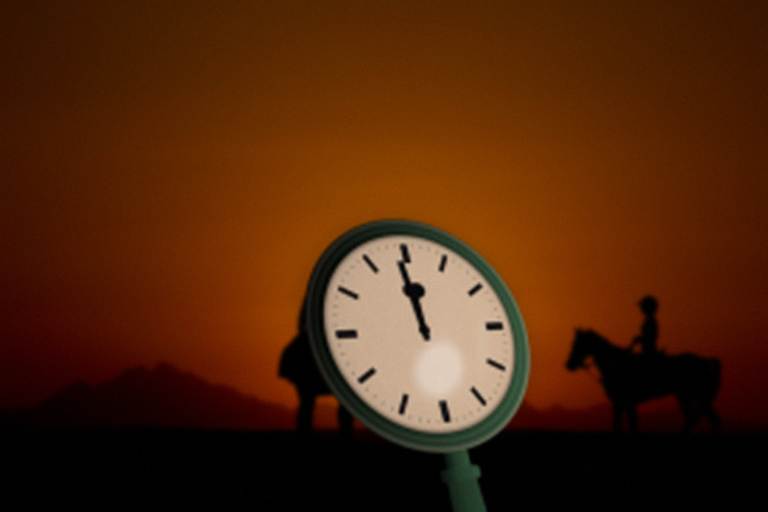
h=11 m=59
